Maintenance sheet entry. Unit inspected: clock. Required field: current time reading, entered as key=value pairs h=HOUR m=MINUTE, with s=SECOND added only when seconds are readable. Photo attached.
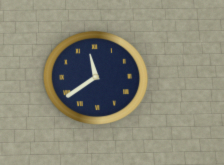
h=11 m=39
